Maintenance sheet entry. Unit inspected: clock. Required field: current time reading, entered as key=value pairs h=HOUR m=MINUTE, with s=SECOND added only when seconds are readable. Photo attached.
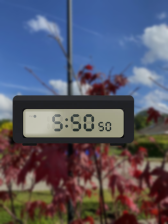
h=5 m=50 s=50
